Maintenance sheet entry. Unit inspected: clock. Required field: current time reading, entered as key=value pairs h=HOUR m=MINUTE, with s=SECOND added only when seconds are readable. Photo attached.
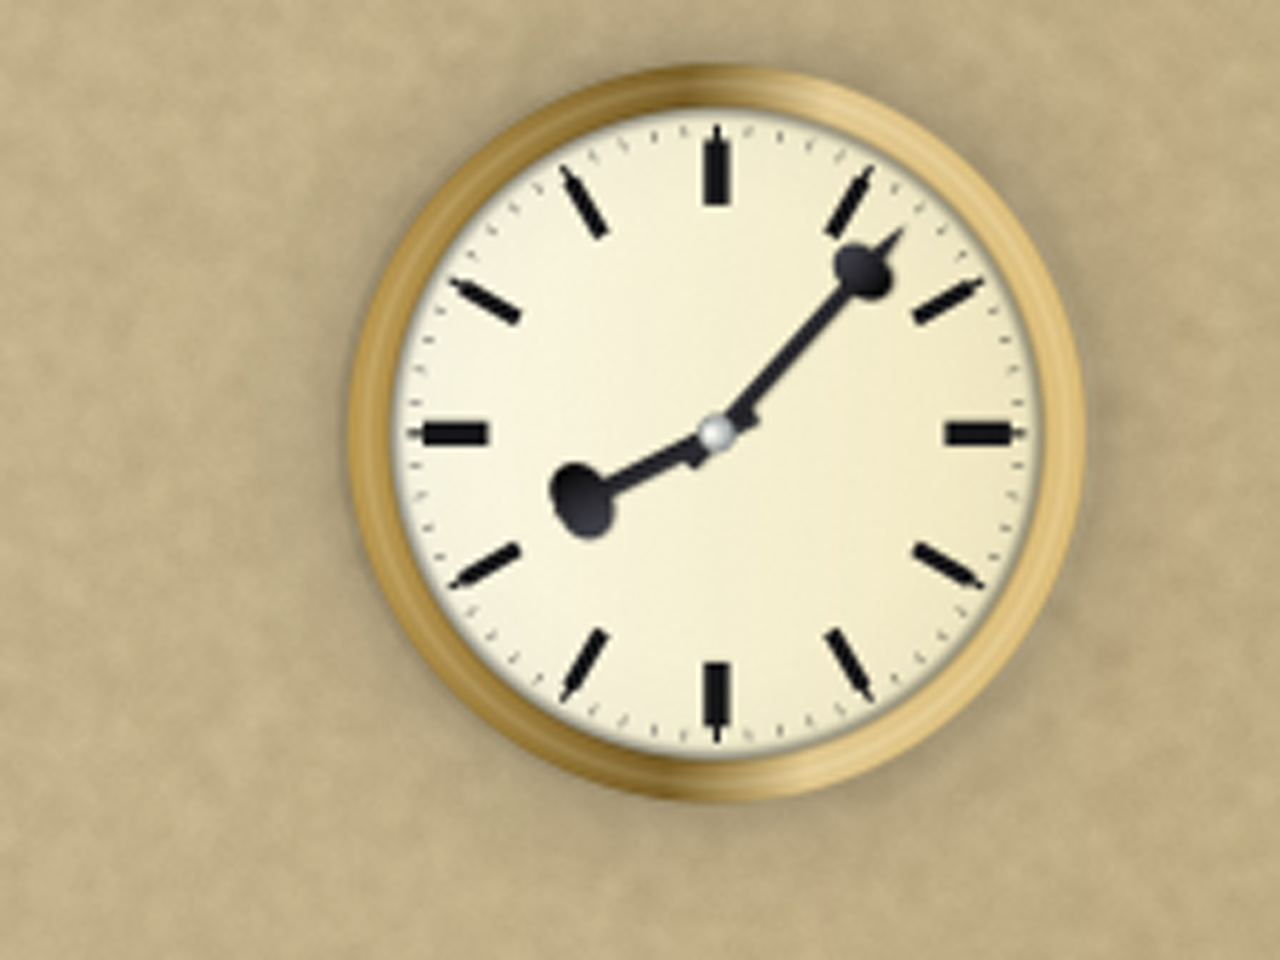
h=8 m=7
